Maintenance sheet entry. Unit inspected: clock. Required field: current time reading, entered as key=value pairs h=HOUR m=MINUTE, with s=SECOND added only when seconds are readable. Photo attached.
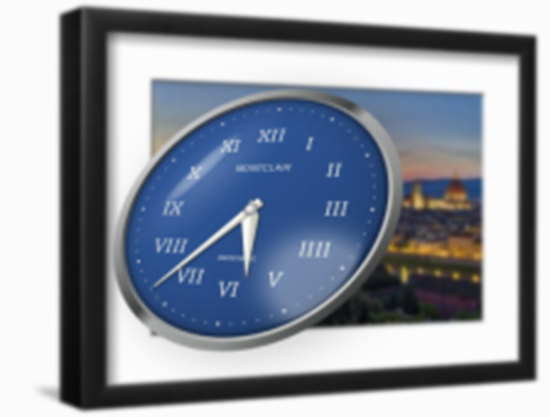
h=5 m=37
